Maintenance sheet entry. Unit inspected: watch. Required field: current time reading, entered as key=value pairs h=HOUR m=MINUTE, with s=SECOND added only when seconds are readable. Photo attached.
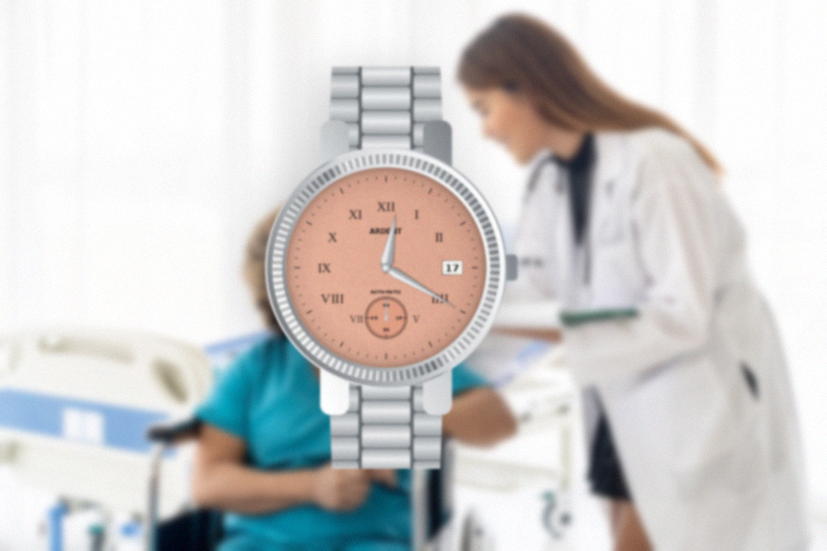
h=12 m=20
